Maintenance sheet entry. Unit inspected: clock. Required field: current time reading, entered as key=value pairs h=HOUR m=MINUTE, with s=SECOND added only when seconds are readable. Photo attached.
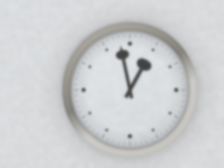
h=12 m=58
